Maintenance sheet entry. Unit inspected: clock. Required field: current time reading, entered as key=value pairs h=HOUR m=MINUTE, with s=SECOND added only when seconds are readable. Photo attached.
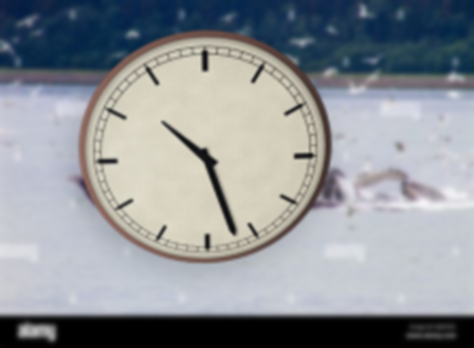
h=10 m=27
